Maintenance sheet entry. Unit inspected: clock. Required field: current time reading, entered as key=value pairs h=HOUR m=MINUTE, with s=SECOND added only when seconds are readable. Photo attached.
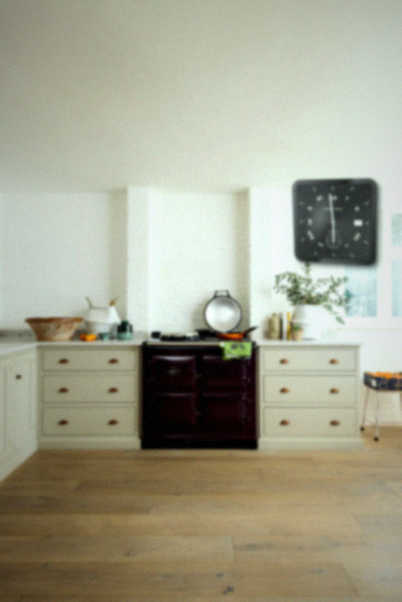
h=5 m=59
